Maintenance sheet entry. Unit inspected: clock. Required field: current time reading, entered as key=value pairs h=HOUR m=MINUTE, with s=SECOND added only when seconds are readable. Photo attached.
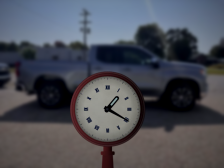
h=1 m=20
